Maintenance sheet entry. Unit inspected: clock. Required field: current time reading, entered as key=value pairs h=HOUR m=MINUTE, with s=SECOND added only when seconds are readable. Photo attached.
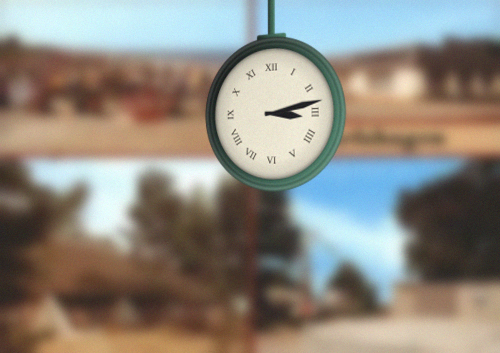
h=3 m=13
